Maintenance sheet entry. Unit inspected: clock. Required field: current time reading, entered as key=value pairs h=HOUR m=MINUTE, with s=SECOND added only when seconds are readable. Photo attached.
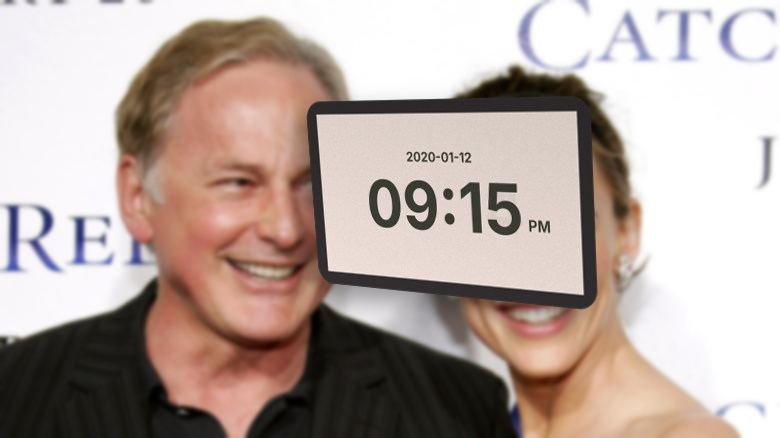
h=9 m=15
